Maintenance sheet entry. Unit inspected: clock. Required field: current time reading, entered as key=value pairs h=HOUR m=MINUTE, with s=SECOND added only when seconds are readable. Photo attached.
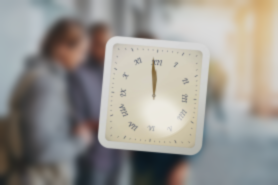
h=11 m=59
